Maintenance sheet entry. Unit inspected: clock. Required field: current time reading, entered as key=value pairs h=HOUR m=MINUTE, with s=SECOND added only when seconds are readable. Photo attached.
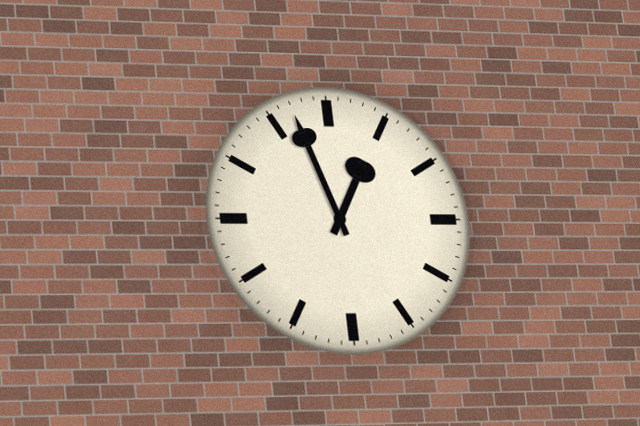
h=12 m=57
